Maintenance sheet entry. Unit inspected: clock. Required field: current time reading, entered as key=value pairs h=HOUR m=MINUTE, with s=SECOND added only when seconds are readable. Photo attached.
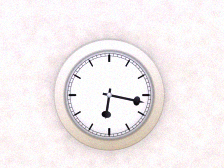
h=6 m=17
